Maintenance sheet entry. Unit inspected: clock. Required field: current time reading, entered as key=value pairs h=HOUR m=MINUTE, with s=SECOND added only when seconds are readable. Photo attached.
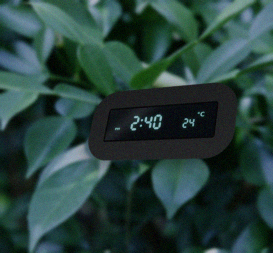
h=2 m=40
